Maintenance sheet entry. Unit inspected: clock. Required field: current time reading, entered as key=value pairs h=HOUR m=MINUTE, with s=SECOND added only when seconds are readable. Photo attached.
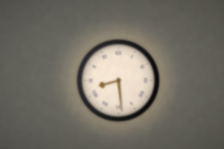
h=8 m=29
